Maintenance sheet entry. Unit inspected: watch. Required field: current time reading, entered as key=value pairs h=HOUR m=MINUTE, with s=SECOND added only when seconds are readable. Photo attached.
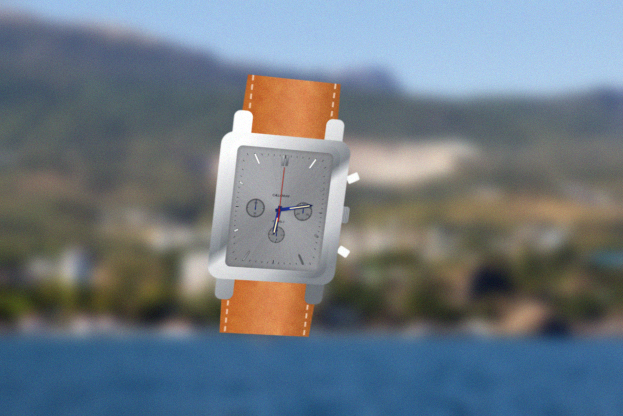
h=6 m=13
